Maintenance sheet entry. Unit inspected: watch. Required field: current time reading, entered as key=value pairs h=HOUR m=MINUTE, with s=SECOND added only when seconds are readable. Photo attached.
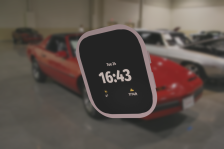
h=16 m=43
